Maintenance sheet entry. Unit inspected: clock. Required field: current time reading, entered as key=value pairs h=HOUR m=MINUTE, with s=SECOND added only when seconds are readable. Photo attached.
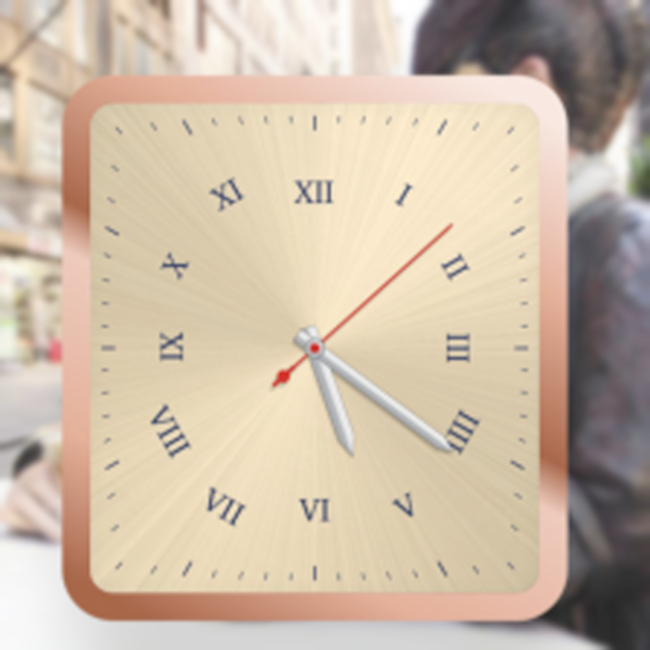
h=5 m=21 s=8
